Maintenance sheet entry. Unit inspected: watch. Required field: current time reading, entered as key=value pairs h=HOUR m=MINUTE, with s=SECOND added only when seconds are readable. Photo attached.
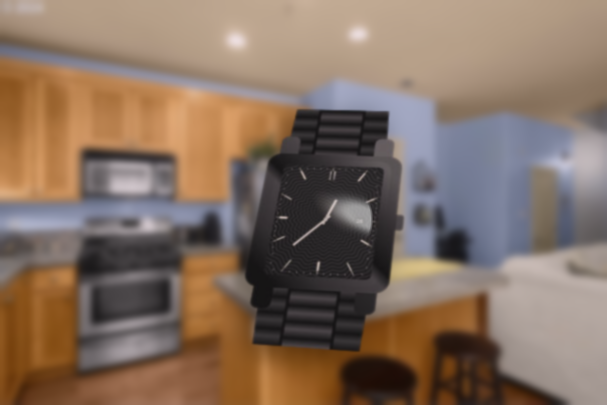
h=12 m=37
